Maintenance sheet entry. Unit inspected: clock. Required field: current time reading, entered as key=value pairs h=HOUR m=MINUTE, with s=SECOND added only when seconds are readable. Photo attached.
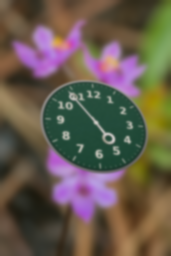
h=4 m=54
